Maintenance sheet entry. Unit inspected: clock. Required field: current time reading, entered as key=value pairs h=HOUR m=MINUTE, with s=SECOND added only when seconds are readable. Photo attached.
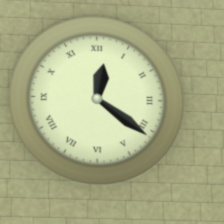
h=12 m=21
